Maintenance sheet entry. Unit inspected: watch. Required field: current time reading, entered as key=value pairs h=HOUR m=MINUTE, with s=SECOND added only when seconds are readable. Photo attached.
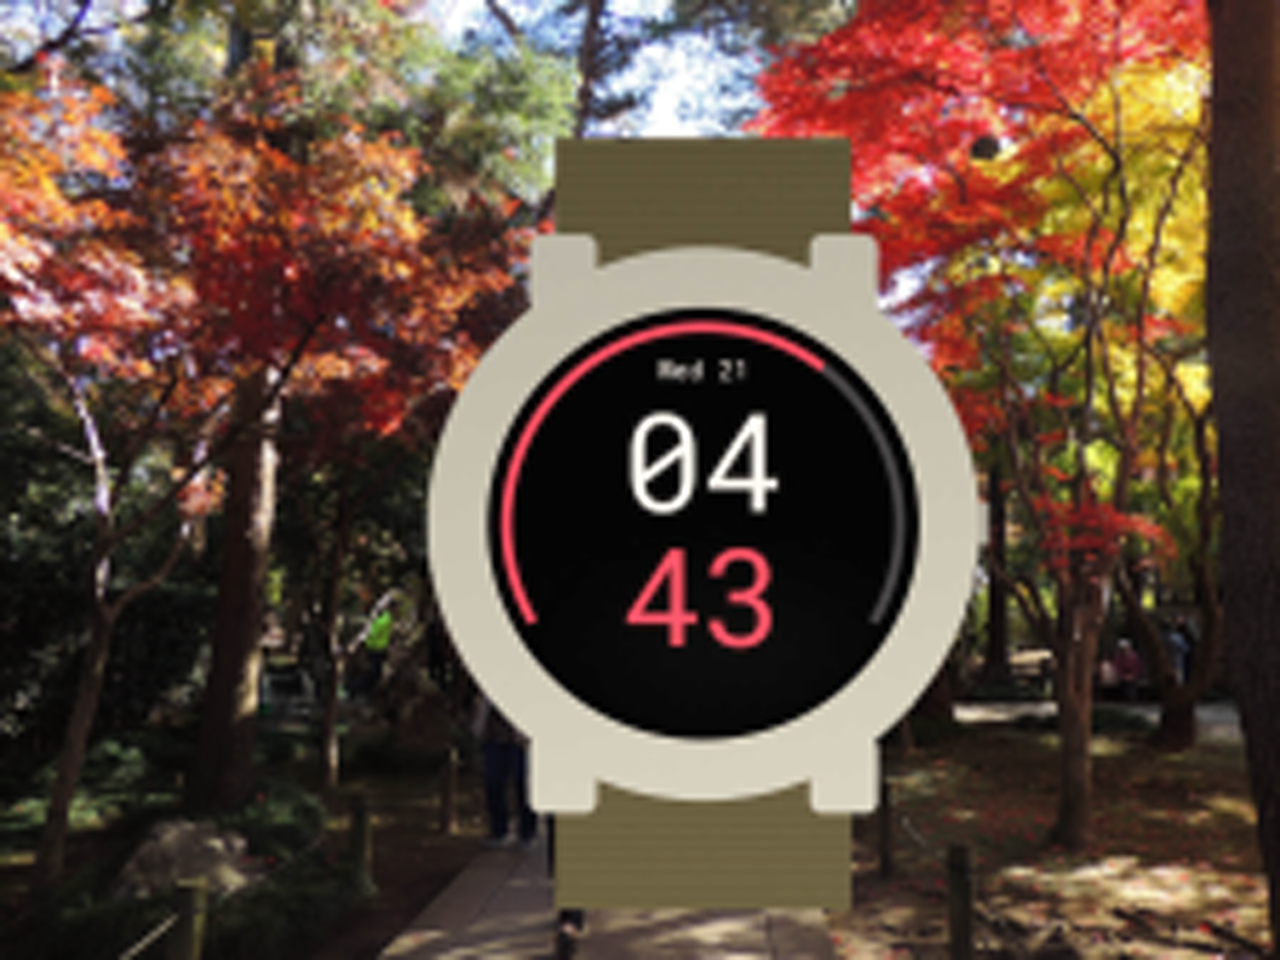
h=4 m=43
